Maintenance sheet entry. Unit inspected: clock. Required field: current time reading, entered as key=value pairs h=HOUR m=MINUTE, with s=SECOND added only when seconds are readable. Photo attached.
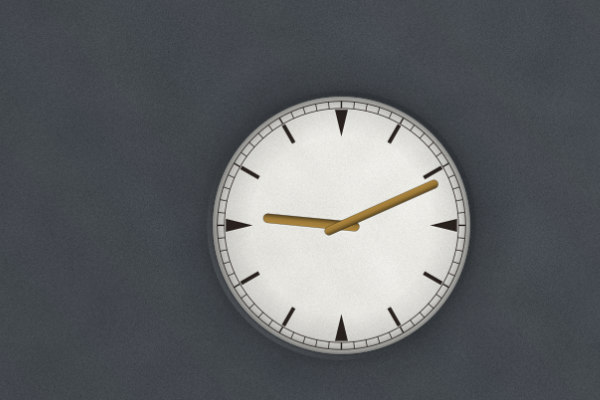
h=9 m=11
